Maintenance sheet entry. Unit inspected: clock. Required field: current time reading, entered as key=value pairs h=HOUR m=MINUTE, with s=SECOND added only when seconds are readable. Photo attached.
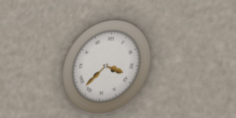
h=3 m=37
